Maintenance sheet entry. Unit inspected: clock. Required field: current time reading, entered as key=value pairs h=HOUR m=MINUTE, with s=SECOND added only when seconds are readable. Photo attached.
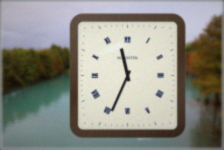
h=11 m=34
